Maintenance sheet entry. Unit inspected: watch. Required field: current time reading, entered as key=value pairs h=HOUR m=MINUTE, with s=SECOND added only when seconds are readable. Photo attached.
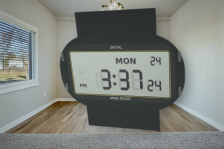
h=3 m=37 s=24
